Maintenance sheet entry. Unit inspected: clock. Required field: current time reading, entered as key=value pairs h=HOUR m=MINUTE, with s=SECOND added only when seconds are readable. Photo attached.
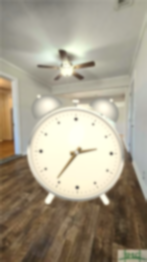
h=2 m=36
